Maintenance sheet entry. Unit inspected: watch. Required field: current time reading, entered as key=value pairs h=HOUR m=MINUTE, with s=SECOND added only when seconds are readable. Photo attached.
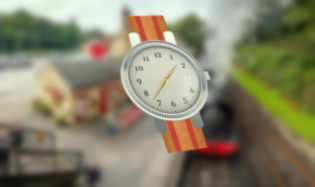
h=1 m=37
